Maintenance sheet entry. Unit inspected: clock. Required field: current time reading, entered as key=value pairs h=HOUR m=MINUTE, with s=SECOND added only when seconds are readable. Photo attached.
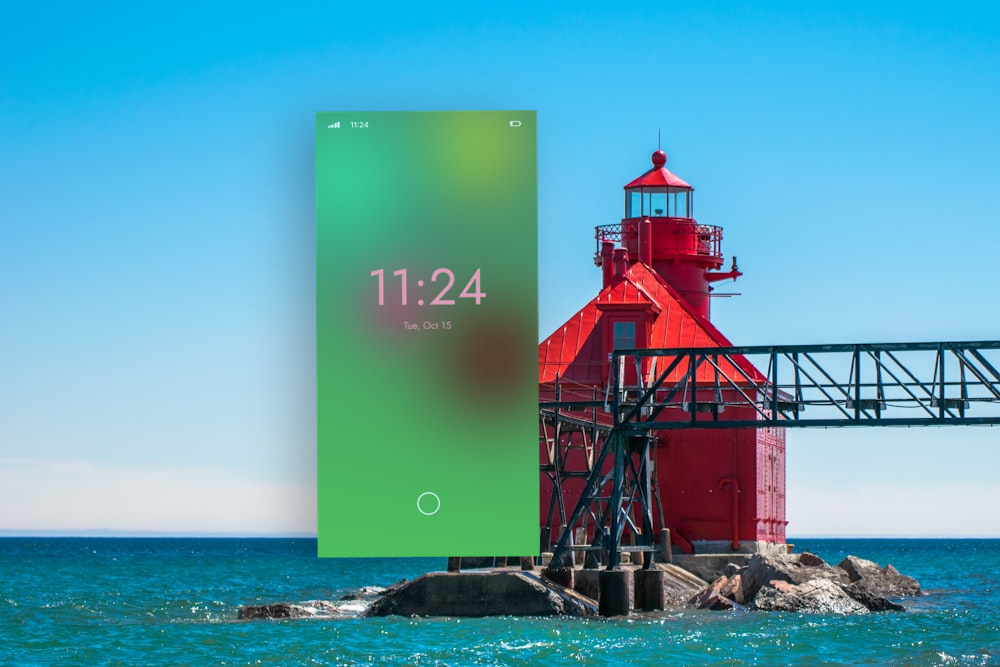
h=11 m=24
